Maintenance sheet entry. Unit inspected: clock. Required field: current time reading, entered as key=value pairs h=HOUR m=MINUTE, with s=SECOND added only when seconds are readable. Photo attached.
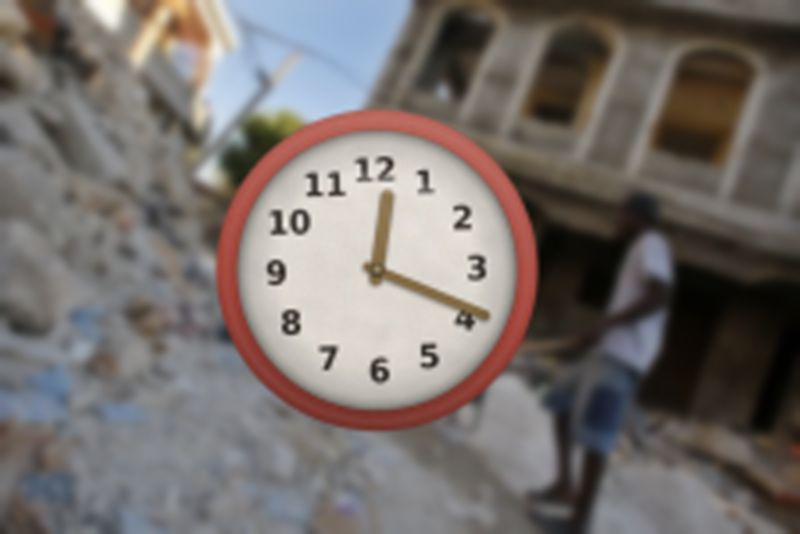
h=12 m=19
